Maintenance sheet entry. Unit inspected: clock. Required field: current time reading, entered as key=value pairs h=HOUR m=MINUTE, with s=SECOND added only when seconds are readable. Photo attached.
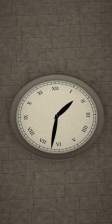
h=1 m=32
